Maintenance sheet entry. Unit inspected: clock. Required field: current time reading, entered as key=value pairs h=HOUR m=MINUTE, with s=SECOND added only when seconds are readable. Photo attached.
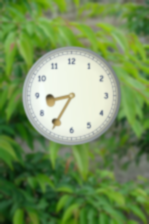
h=8 m=35
